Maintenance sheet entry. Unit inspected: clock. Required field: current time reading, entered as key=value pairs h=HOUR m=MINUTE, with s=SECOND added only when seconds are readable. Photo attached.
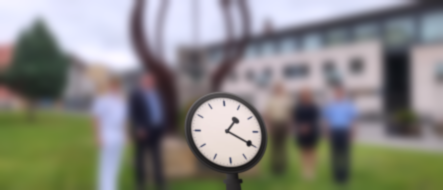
h=1 m=20
